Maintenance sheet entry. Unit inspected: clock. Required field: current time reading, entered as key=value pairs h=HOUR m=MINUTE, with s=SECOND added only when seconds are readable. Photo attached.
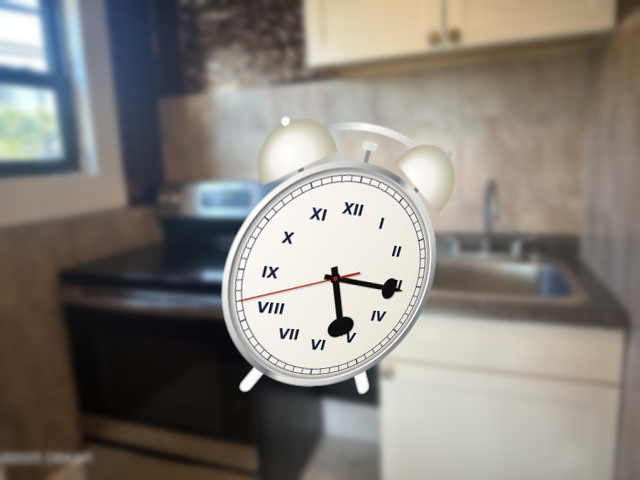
h=5 m=15 s=42
